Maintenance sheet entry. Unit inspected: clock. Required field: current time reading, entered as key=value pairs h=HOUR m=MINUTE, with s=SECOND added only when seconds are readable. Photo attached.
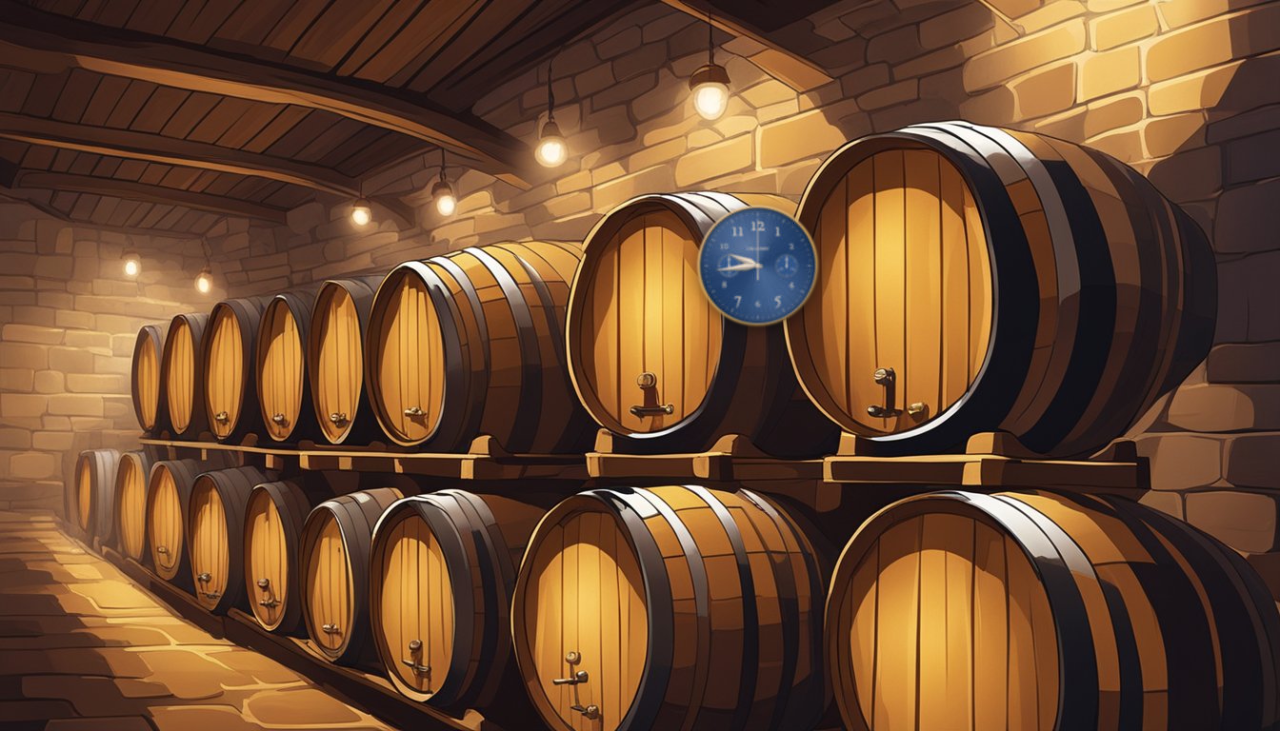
h=9 m=44
